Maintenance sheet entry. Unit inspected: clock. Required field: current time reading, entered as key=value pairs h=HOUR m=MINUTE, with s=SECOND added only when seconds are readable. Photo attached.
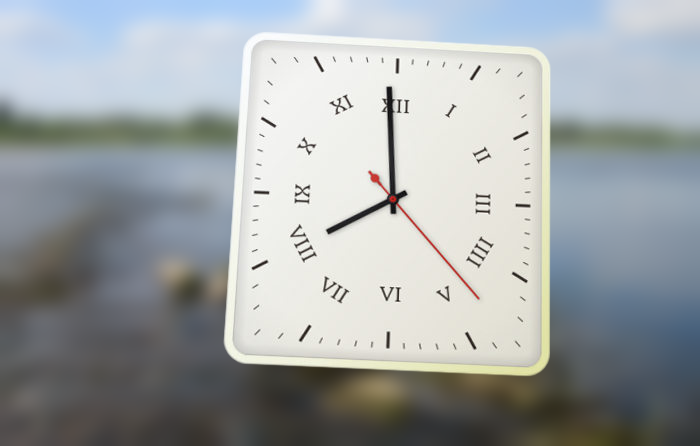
h=7 m=59 s=23
